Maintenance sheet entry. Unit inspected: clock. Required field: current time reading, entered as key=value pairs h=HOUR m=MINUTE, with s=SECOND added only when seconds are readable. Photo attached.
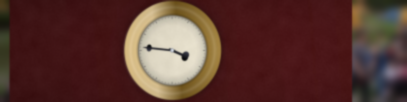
h=3 m=46
